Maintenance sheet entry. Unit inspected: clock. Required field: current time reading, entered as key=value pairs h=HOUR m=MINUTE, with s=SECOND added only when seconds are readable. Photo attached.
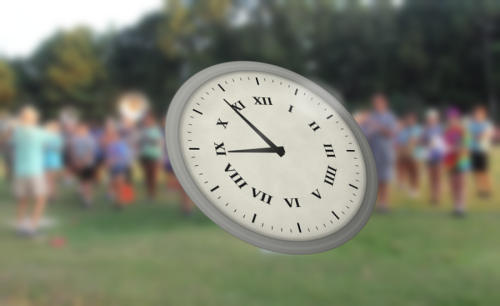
h=8 m=54
